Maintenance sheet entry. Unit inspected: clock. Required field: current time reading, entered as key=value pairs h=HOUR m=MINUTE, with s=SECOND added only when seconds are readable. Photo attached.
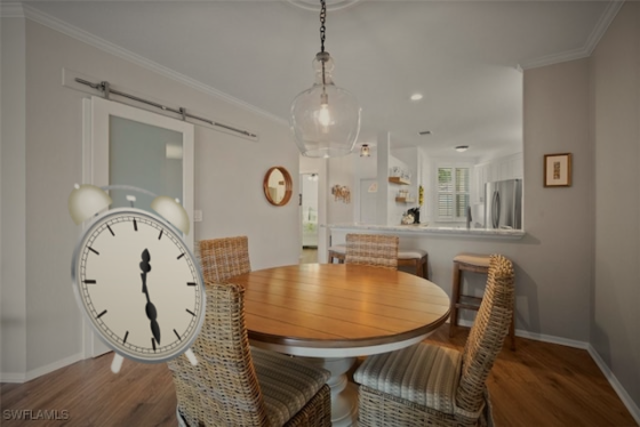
h=12 m=29
